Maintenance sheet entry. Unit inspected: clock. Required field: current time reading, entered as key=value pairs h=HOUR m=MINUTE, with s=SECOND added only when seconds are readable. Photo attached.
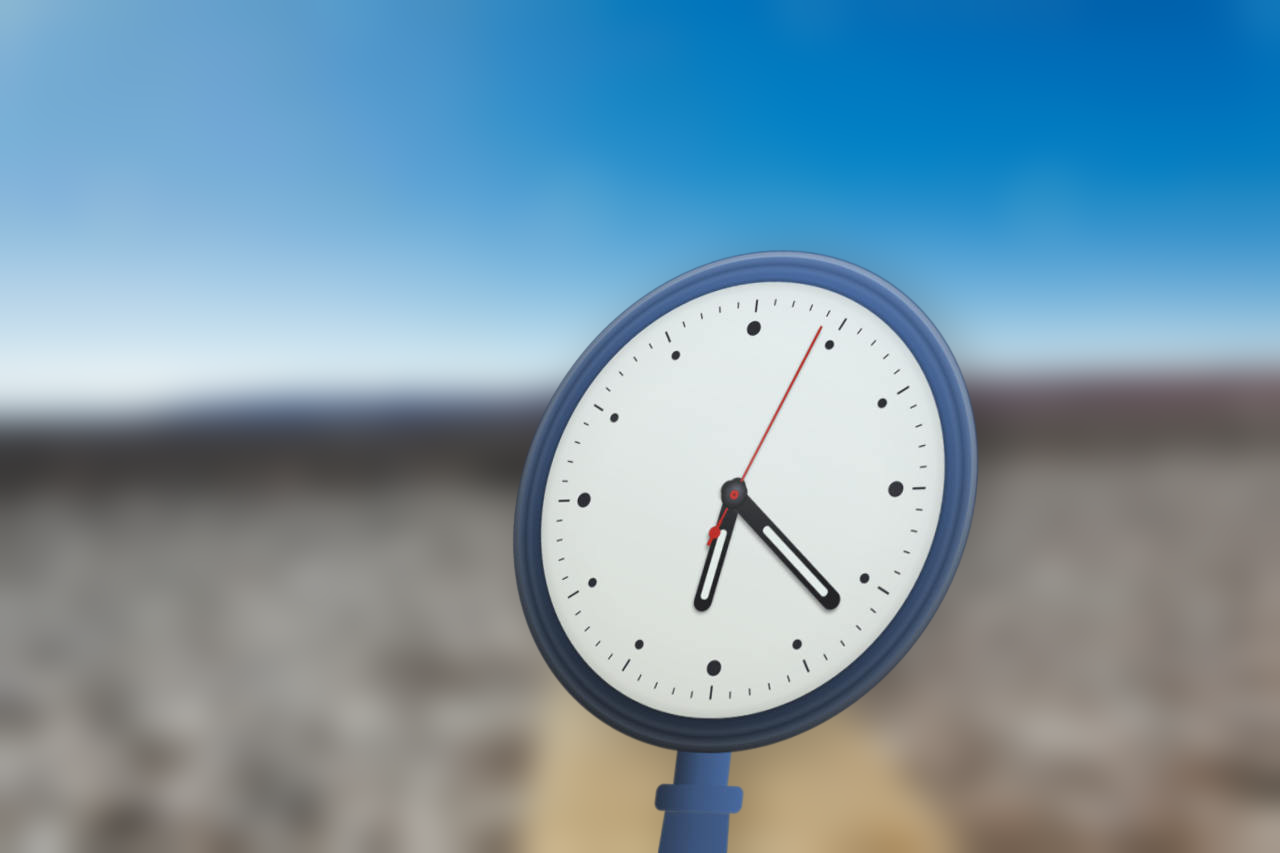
h=6 m=22 s=4
